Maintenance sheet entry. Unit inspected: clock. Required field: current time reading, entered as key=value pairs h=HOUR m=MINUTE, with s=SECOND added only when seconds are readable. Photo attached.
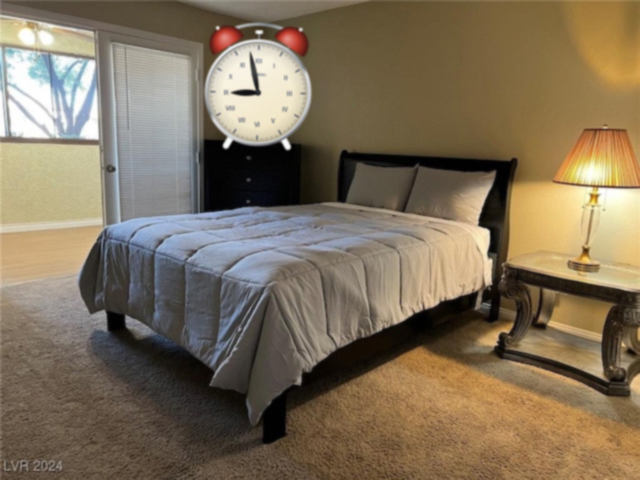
h=8 m=58
